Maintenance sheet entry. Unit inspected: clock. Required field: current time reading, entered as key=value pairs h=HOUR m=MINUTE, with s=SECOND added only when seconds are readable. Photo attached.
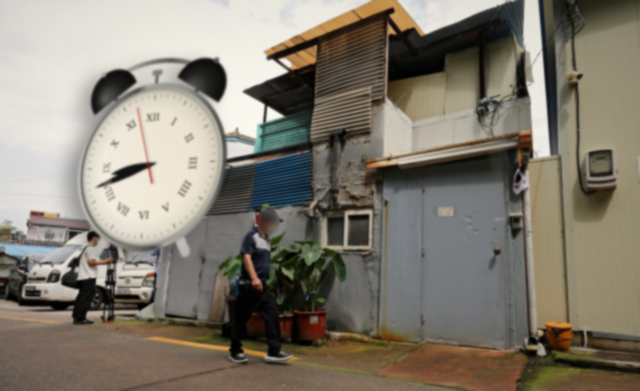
h=8 m=41 s=57
